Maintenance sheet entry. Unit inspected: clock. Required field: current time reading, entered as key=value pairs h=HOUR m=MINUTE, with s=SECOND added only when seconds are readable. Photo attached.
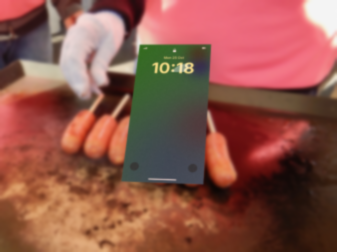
h=10 m=18
